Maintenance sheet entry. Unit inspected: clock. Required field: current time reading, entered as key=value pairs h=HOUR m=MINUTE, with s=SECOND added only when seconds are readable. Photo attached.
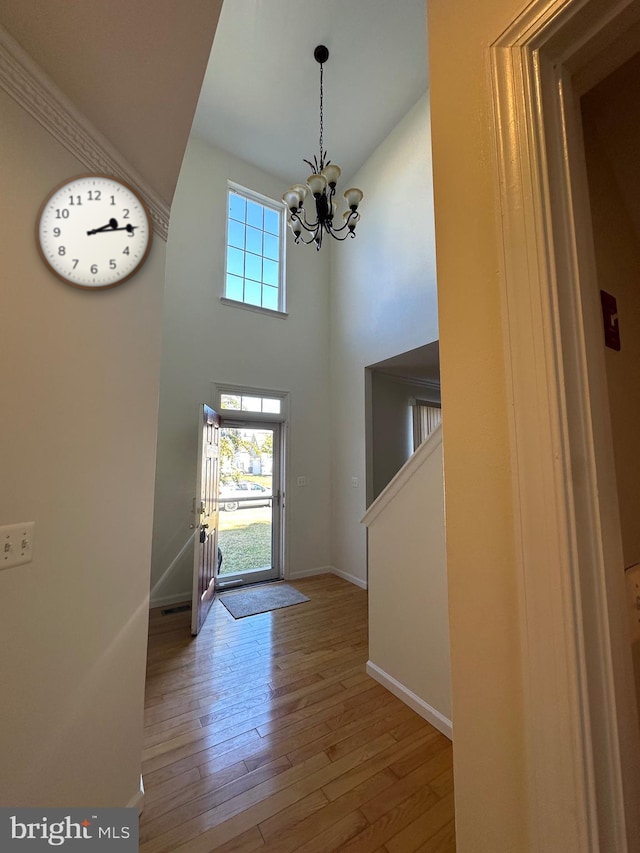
h=2 m=14
